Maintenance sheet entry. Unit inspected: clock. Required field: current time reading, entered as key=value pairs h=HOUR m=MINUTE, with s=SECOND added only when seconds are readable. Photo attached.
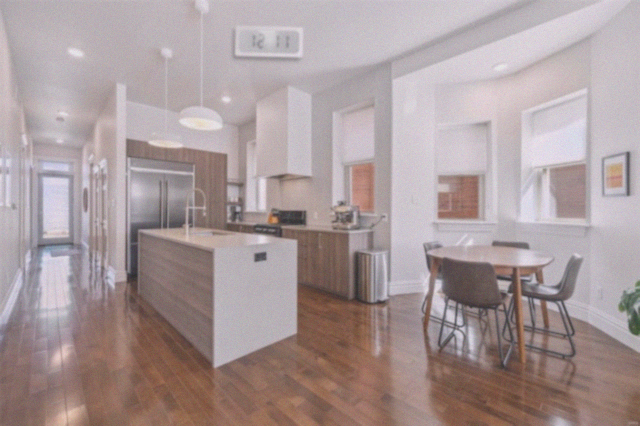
h=12 m=11
